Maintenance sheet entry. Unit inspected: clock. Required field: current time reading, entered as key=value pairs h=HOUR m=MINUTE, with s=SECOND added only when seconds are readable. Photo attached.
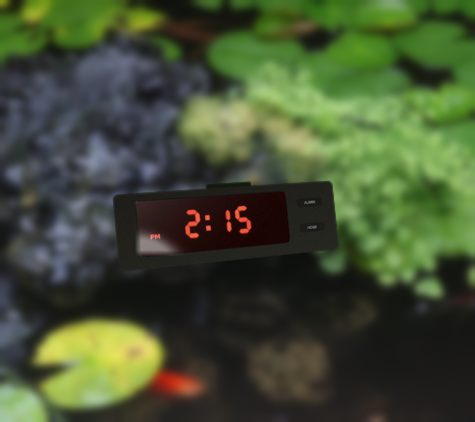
h=2 m=15
